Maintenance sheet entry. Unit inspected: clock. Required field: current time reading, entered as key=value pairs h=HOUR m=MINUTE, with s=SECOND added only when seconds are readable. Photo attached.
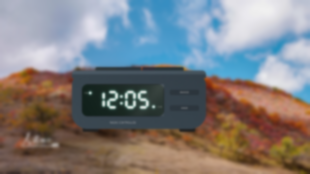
h=12 m=5
